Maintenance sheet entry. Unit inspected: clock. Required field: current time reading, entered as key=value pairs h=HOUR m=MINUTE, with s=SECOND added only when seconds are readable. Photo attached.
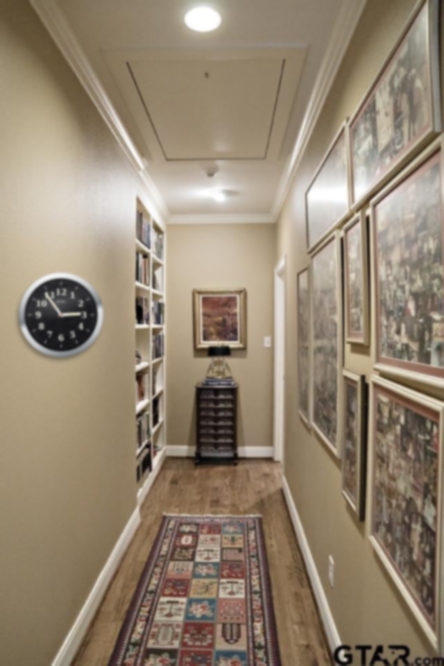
h=2 m=54
